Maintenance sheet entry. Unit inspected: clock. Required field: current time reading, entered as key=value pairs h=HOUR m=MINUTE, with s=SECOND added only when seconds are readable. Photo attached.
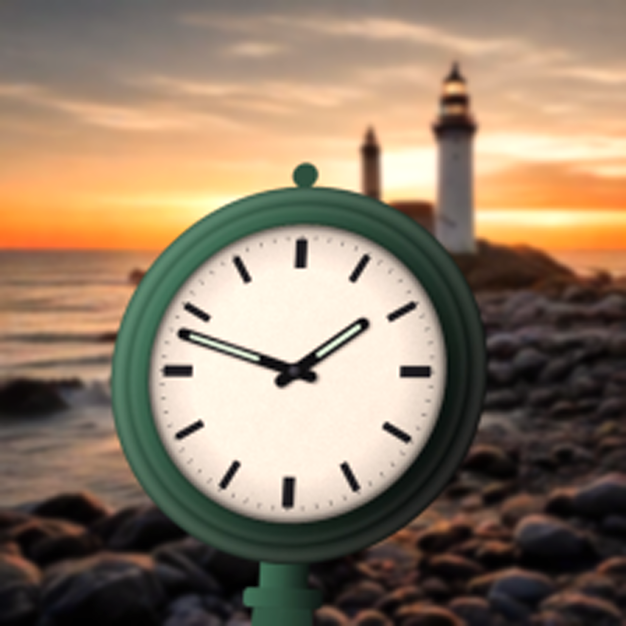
h=1 m=48
